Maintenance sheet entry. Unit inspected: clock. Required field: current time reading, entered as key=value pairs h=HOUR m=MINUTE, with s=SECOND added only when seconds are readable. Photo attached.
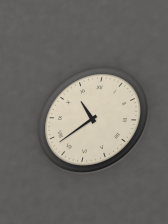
h=10 m=38
